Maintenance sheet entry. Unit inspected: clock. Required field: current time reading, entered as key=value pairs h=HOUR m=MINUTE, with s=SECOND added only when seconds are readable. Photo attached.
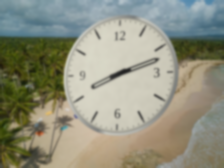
h=8 m=12
